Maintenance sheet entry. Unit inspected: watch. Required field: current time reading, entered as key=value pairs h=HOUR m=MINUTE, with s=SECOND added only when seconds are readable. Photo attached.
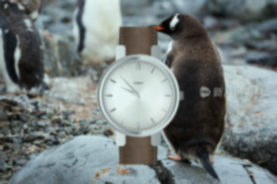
h=9 m=53
